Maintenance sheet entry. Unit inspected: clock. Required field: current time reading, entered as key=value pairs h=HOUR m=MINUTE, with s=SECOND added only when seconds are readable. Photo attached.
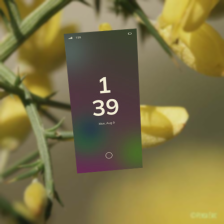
h=1 m=39
